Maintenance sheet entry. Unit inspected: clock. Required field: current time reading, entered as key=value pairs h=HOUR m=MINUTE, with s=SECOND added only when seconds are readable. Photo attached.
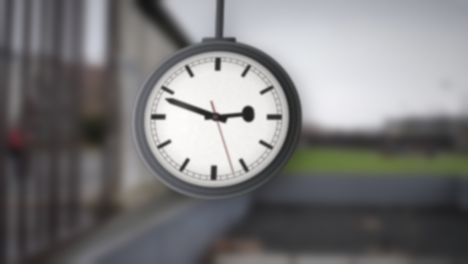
h=2 m=48 s=27
